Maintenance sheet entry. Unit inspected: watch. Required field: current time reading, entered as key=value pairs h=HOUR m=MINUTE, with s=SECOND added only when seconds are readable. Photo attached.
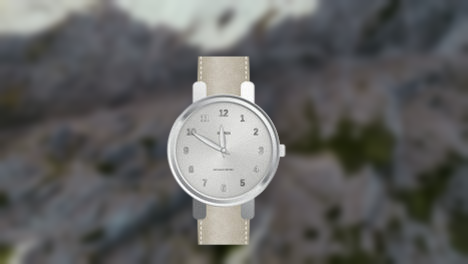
h=11 m=50
